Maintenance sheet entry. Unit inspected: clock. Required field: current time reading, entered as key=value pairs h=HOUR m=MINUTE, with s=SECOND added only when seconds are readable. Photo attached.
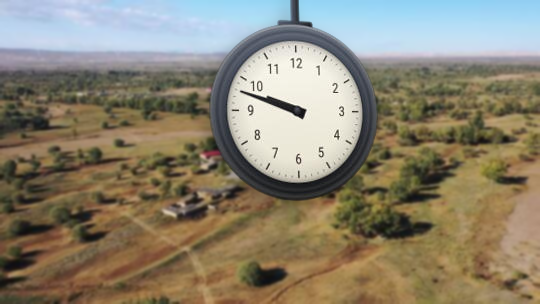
h=9 m=48
